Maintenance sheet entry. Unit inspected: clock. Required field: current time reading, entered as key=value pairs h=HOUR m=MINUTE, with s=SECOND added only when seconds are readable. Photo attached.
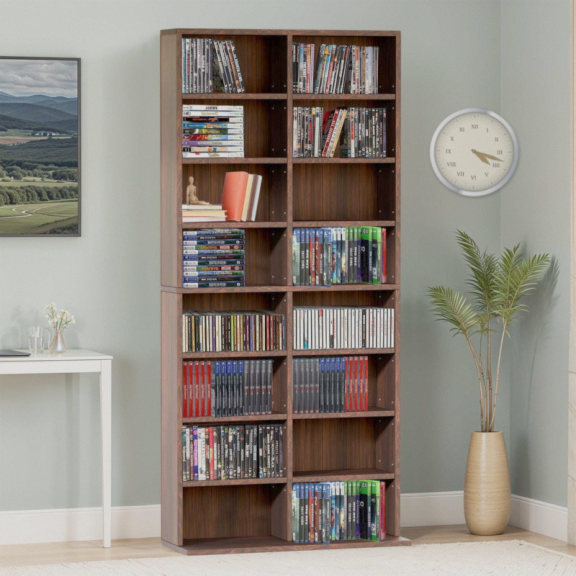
h=4 m=18
